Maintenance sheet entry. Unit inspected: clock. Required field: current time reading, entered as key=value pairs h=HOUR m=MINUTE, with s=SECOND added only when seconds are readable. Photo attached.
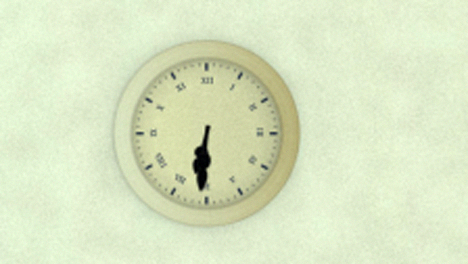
h=6 m=31
